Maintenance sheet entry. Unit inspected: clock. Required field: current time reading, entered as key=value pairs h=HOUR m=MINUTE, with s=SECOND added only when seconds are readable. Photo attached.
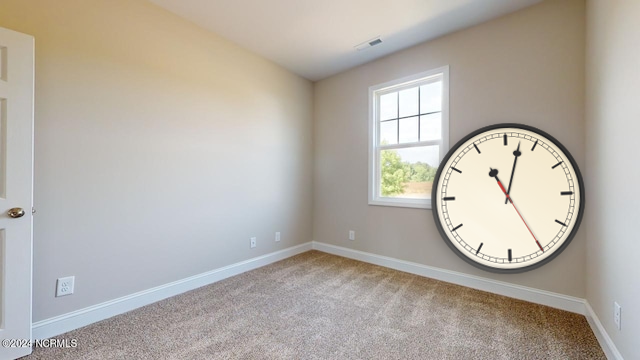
h=11 m=2 s=25
